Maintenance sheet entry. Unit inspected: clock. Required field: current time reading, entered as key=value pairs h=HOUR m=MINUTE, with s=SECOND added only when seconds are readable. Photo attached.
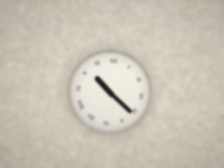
h=10 m=21
